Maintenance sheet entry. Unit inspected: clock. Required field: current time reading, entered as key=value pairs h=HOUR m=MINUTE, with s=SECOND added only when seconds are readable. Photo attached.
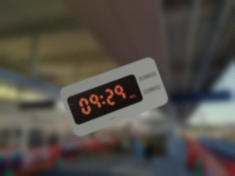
h=9 m=29
